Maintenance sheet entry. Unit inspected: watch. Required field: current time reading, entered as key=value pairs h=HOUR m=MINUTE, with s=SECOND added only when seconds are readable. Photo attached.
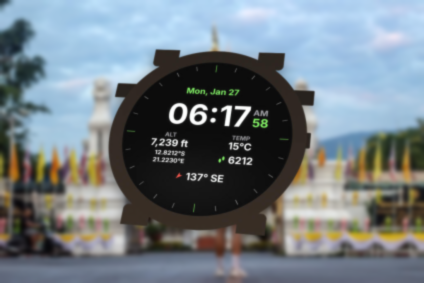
h=6 m=17 s=58
